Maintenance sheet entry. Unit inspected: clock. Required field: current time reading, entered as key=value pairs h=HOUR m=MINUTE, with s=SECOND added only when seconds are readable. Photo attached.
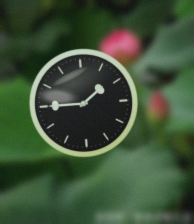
h=1 m=45
